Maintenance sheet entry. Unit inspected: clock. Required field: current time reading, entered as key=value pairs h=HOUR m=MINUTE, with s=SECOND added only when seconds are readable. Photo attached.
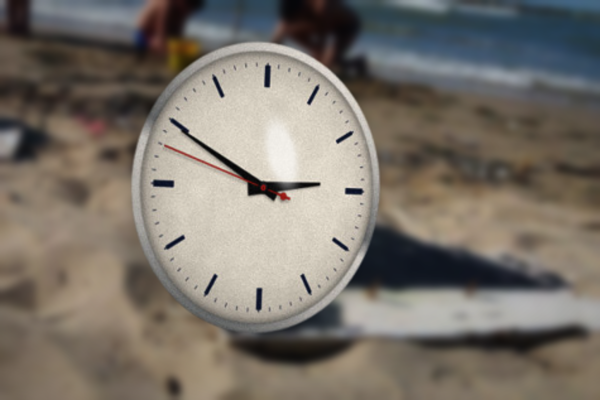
h=2 m=49 s=48
